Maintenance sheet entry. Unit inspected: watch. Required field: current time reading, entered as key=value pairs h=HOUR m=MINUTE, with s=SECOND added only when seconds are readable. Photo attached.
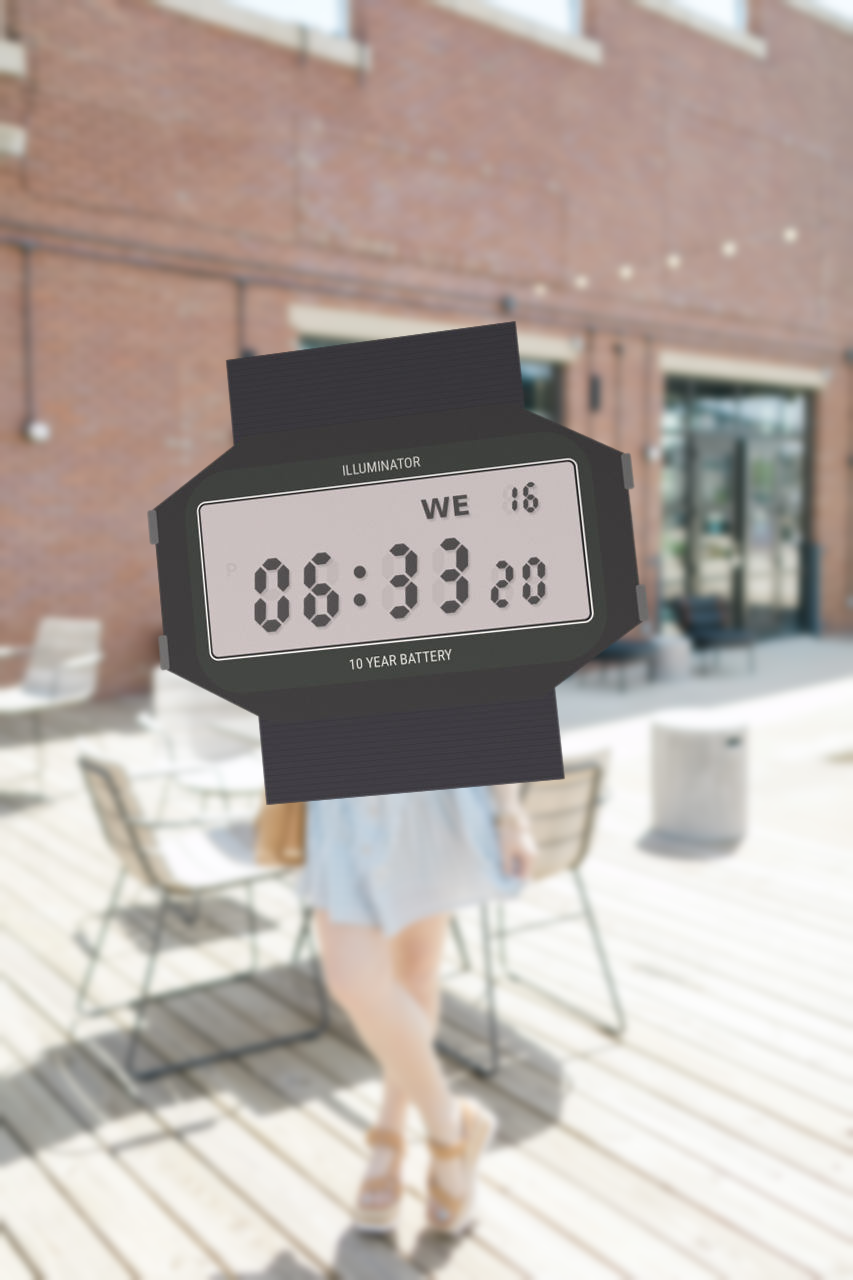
h=6 m=33 s=20
